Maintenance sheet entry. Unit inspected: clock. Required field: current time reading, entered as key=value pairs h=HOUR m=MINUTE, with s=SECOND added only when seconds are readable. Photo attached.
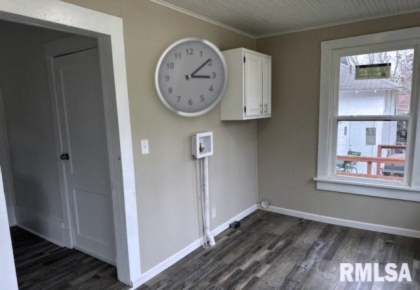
h=3 m=9
